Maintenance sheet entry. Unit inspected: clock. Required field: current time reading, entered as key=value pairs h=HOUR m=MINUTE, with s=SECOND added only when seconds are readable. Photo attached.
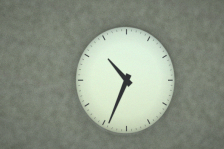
h=10 m=34
